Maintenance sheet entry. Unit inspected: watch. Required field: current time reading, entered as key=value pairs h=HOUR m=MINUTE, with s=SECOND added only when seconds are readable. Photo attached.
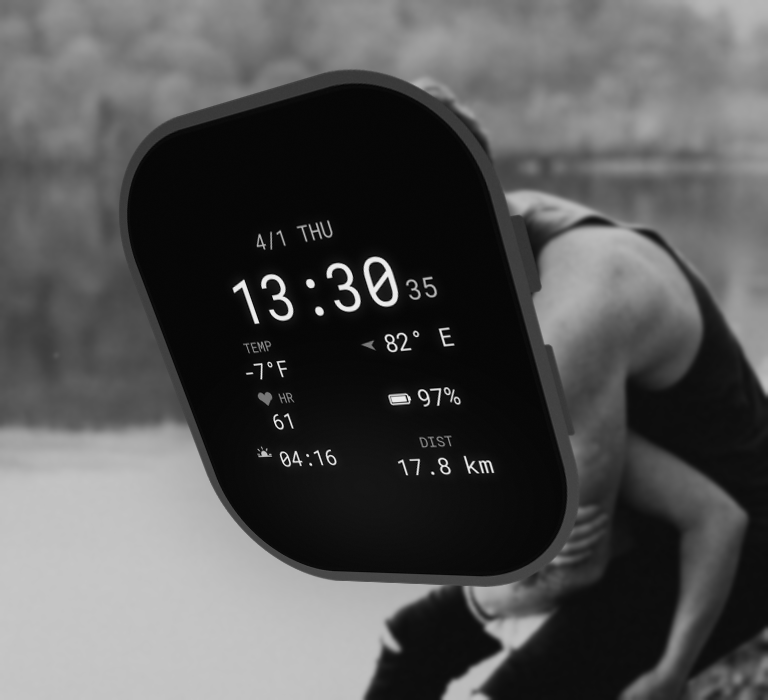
h=13 m=30 s=35
